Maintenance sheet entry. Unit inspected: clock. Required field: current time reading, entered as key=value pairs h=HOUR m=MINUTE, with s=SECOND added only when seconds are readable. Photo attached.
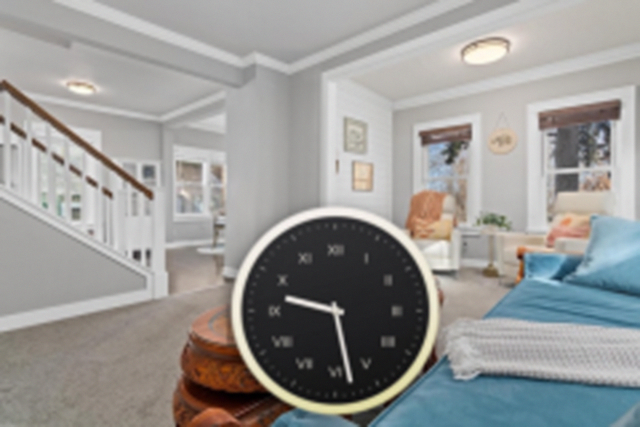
h=9 m=28
